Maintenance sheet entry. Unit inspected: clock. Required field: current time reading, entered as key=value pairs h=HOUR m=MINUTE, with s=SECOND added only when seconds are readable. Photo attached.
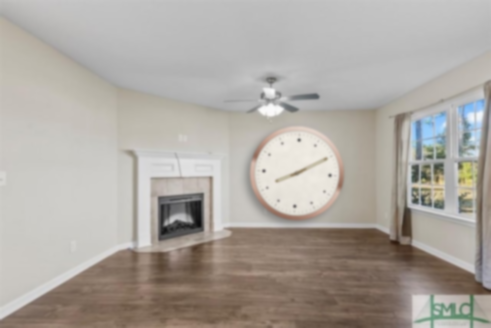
h=8 m=10
